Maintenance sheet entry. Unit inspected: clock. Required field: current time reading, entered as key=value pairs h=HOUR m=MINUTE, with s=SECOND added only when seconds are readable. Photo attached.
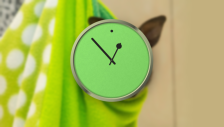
h=12 m=53
